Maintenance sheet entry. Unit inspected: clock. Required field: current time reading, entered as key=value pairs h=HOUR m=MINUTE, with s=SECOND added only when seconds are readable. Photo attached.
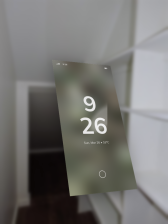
h=9 m=26
